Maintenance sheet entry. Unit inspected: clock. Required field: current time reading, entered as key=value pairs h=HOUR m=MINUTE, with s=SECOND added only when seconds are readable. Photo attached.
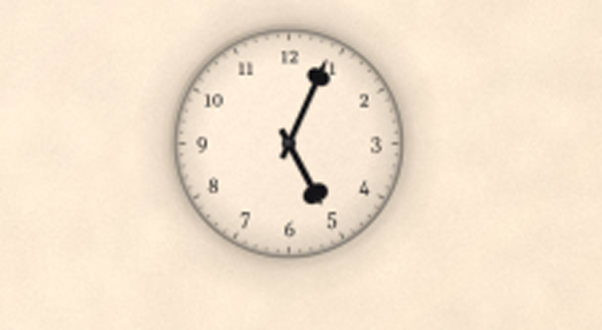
h=5 m=4
